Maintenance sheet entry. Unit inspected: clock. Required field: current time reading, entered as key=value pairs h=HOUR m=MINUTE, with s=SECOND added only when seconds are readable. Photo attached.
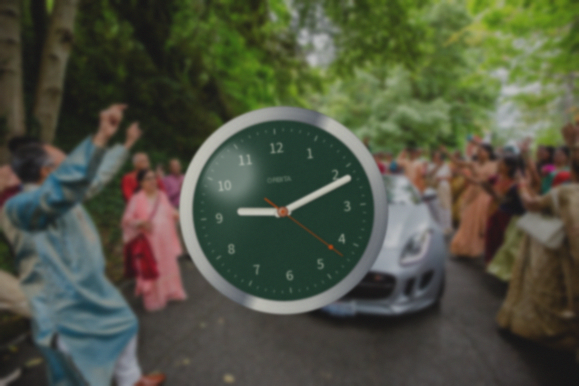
h=9 m=11 s=22
